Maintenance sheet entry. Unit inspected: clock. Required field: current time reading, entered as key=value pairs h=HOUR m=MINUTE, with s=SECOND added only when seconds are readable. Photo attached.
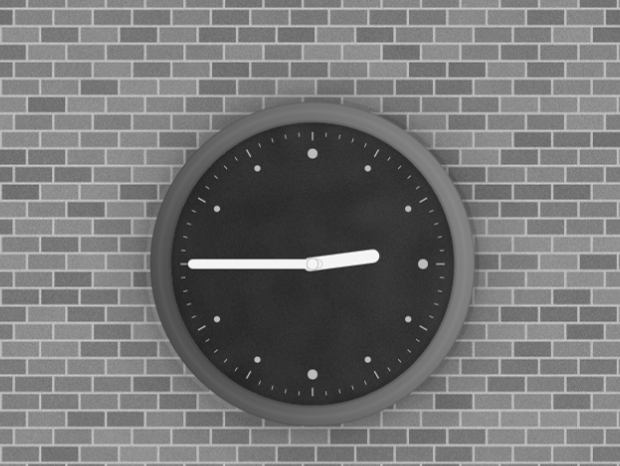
h=2 m=45
